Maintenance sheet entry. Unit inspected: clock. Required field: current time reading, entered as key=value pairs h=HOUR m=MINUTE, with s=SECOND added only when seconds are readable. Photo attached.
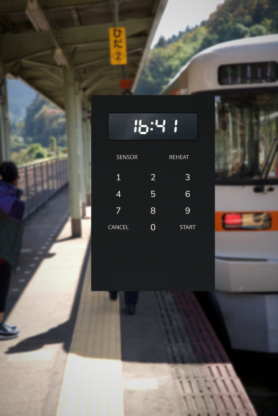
h=16 m=41
